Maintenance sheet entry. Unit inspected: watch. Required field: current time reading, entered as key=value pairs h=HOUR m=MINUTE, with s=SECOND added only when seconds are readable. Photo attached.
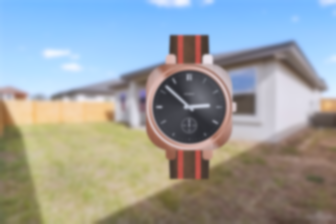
h=2 m=52
